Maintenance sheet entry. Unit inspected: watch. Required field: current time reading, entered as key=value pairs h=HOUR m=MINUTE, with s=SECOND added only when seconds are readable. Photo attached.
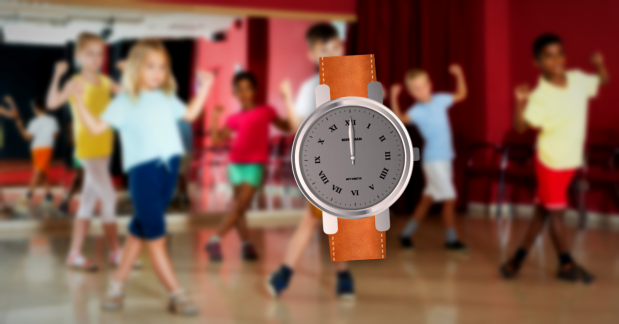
h=12 m=0
